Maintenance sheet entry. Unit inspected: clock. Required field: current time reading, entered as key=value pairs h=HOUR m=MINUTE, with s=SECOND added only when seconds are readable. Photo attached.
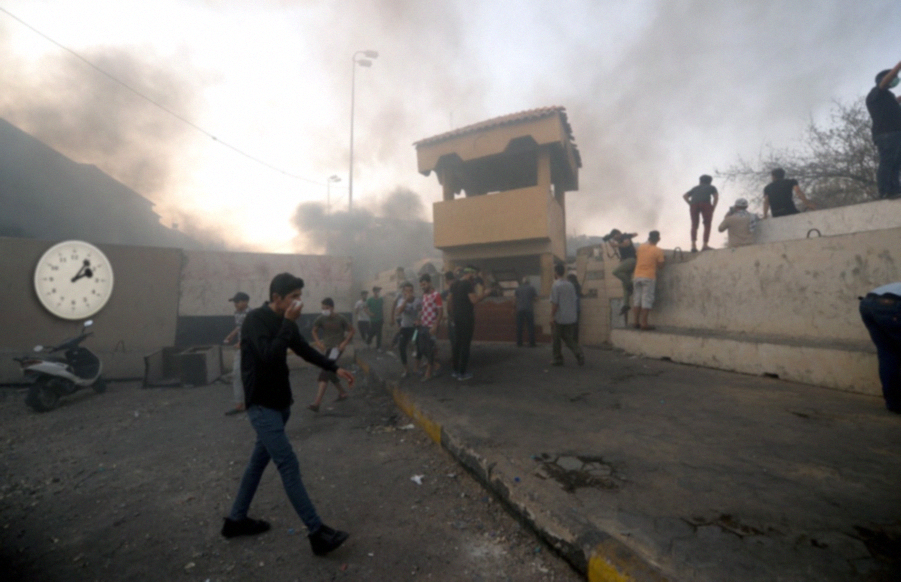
h=2 m=6
